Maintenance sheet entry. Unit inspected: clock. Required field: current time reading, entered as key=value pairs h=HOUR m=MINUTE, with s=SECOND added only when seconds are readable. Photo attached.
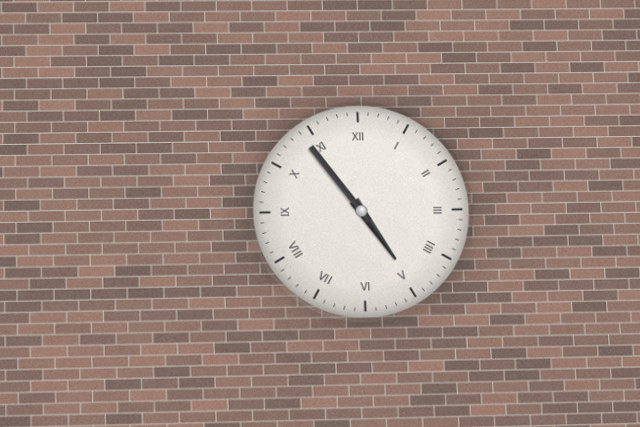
h=4 m=54
